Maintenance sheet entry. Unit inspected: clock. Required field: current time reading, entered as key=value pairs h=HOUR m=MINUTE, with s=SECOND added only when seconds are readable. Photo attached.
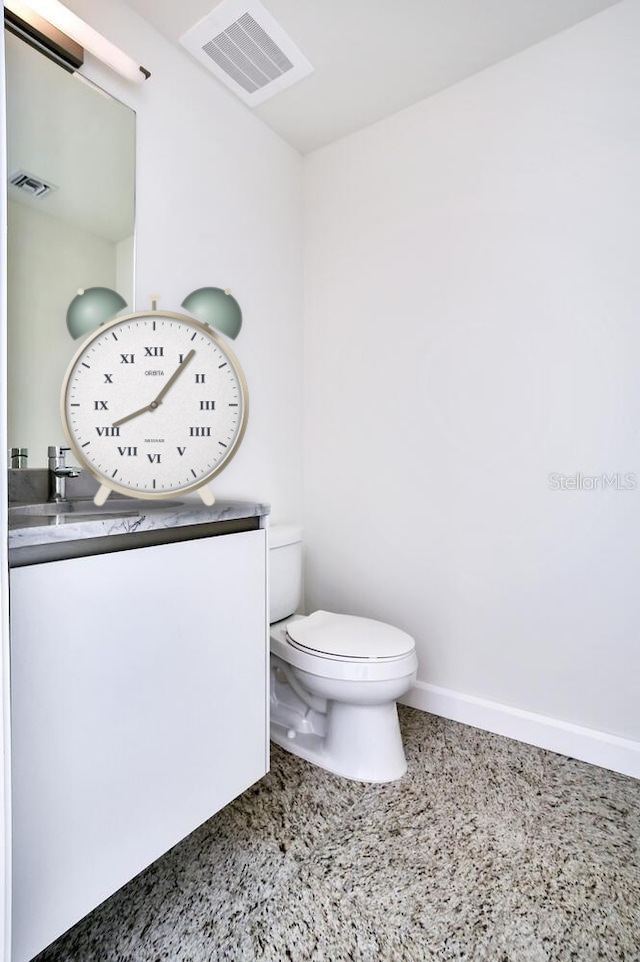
h=8 m=6
